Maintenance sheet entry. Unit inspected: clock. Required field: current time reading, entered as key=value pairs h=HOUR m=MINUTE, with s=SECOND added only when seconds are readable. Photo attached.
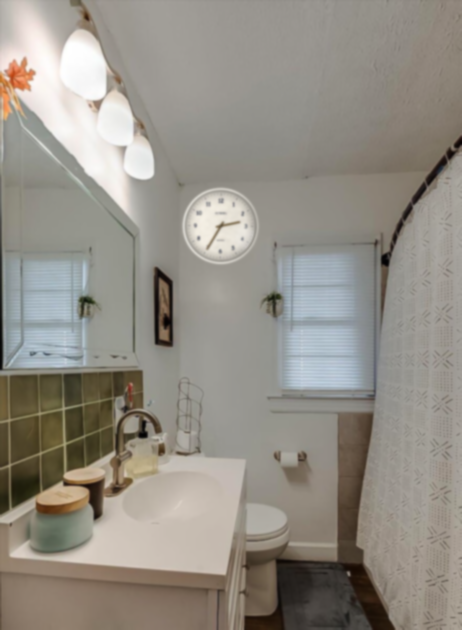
h=2 m=35
